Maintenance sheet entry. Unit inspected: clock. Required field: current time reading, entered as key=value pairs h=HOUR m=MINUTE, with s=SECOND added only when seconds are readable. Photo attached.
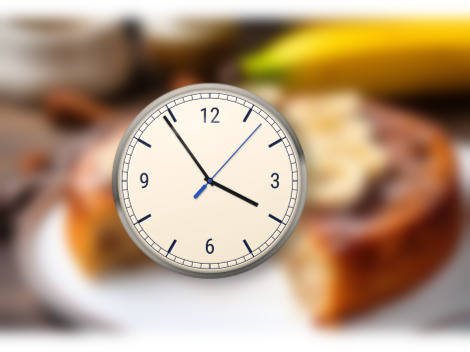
h=3 m=54 s=7
